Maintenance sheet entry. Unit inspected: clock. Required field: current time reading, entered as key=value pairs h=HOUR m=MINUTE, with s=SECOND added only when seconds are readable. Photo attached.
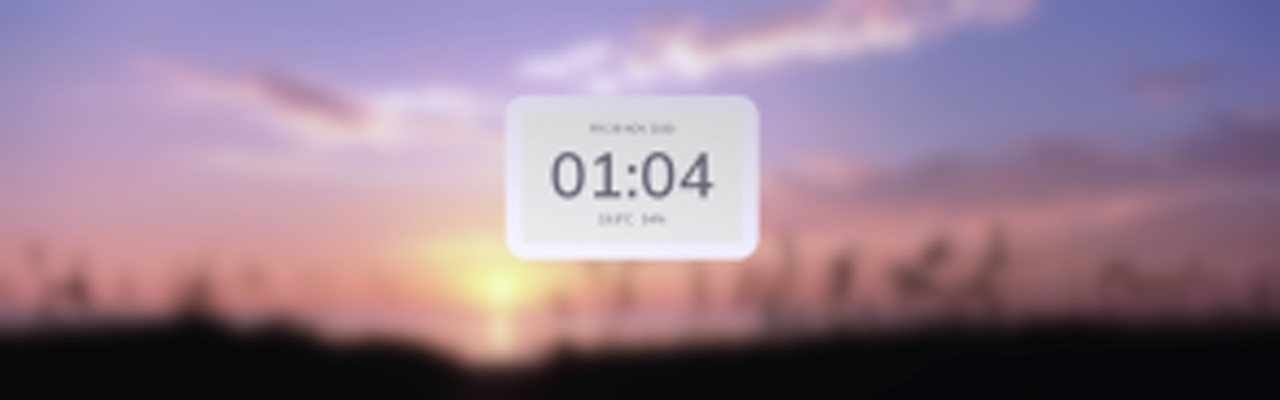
h=1 m=4
